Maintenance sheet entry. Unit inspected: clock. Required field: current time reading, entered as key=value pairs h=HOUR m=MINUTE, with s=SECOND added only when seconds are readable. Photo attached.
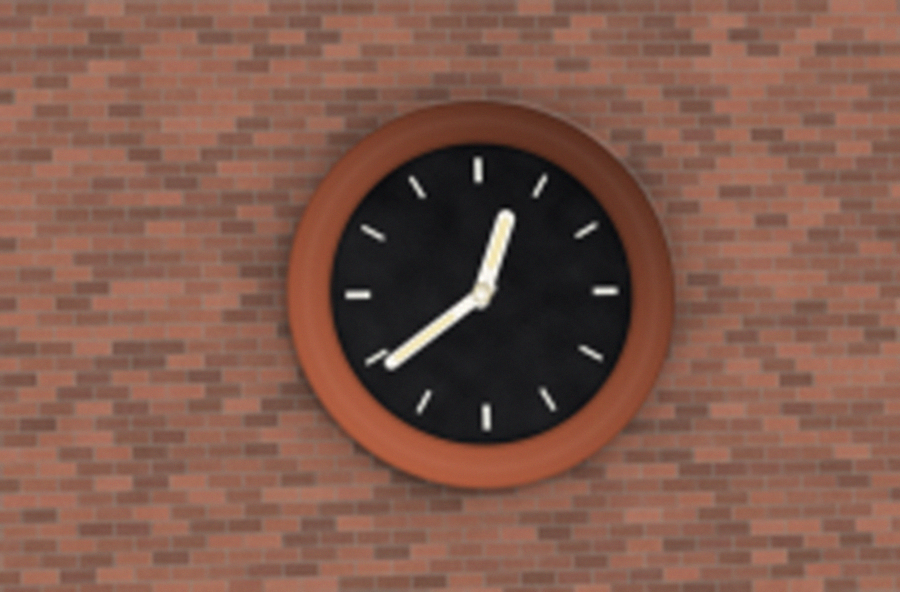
h=12 m=39
